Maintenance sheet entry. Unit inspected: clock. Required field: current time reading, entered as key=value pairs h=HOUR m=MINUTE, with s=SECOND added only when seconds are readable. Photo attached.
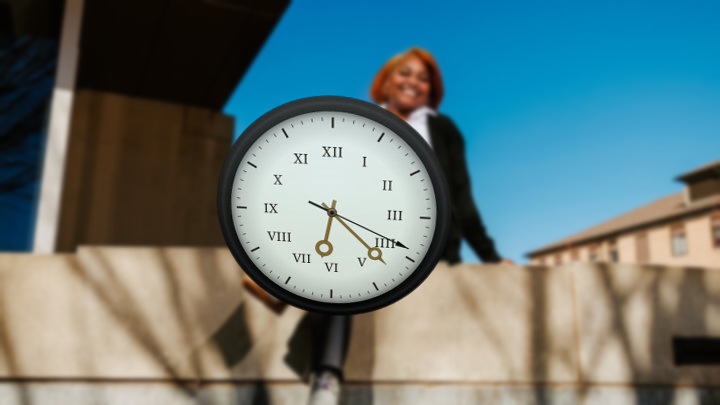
h=6 m=22 s=19
